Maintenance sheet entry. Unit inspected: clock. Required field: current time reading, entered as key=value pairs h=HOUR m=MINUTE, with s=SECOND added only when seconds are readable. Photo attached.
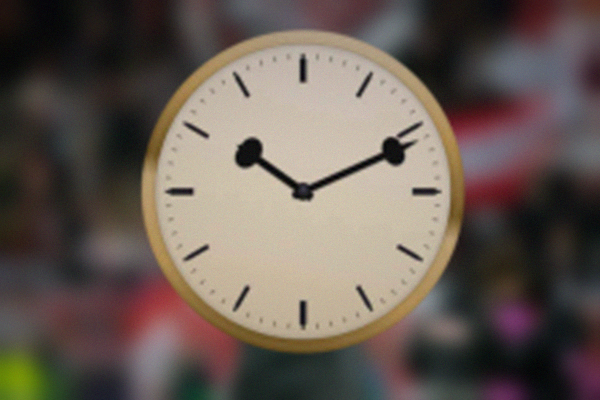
h=10 m=11
